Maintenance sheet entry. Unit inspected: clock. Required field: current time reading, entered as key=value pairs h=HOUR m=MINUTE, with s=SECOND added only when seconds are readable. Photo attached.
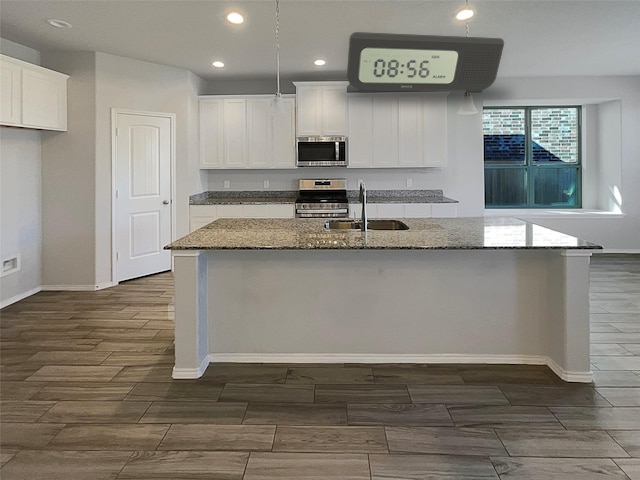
h=8 m=56
